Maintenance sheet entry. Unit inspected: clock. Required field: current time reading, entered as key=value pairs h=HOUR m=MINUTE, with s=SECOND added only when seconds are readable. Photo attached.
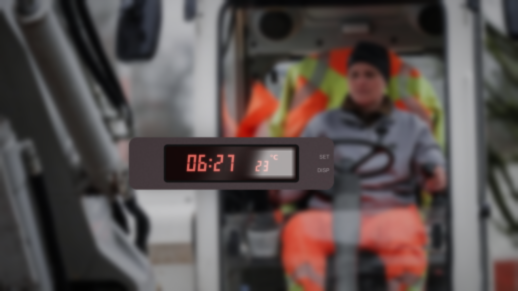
h=6 m=27
